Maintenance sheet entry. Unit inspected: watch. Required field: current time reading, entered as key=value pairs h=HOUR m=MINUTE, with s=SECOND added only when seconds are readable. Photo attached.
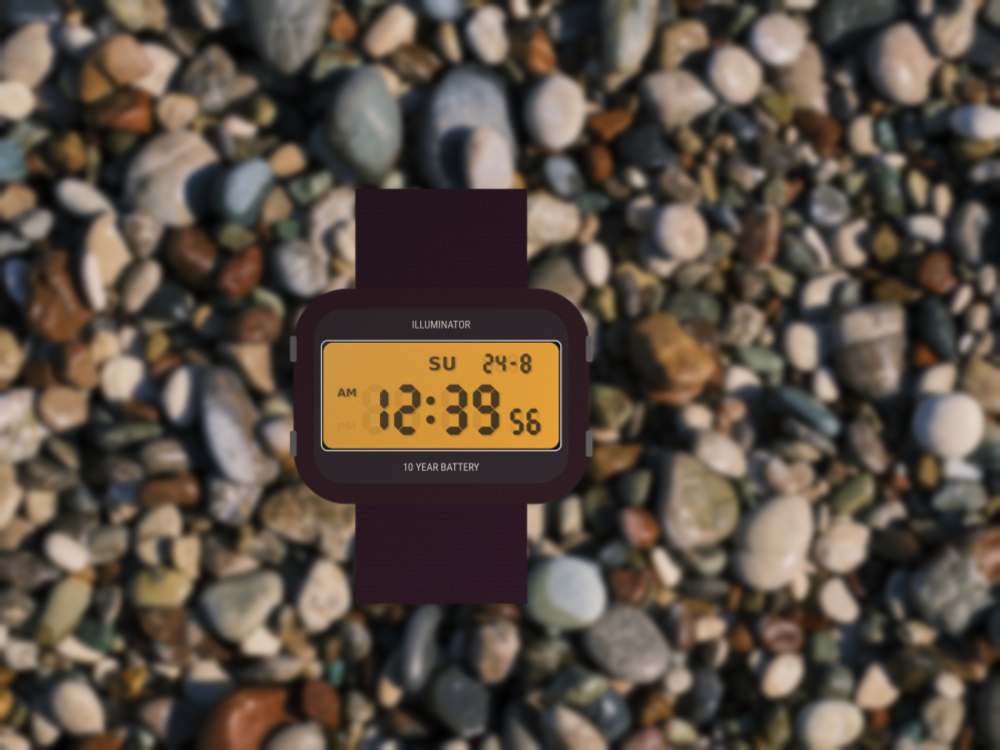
h=12 m=39 s=56
